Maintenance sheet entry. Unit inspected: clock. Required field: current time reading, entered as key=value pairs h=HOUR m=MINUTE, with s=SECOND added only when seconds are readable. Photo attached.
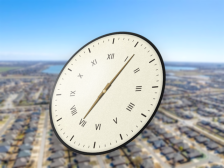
h=7 m=6
